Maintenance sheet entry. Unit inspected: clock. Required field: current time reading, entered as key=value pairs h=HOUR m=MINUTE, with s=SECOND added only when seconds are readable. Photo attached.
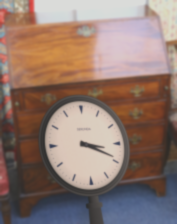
h=3 m=19
